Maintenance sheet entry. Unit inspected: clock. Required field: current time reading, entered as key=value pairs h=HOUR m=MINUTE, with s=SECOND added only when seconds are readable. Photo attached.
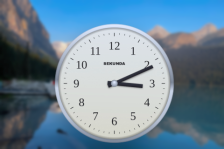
h=3 m=11
